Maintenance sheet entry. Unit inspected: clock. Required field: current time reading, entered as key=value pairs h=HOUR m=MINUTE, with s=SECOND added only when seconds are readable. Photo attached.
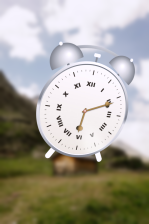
h=6 m=11
